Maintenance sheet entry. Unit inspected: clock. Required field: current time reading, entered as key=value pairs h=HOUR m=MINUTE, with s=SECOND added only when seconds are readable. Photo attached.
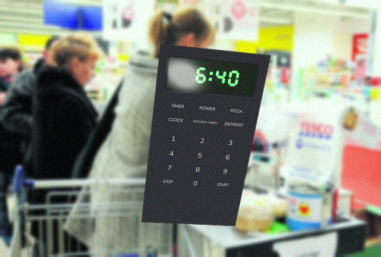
h=6 m=40
